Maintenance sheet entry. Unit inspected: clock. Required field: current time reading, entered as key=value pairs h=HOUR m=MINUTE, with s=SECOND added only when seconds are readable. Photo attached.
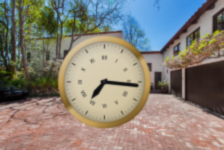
h=7 m=16
